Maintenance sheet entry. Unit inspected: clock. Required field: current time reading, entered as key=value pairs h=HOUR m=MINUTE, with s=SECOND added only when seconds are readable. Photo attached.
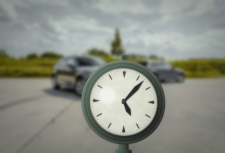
h=5 m=7
